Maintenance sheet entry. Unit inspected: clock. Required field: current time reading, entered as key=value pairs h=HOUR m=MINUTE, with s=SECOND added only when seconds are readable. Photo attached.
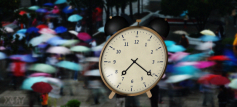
h=7 m=21
